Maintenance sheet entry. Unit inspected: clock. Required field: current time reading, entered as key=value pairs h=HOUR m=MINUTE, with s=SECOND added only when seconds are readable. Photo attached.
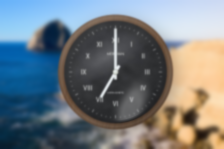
h=7 m=0
